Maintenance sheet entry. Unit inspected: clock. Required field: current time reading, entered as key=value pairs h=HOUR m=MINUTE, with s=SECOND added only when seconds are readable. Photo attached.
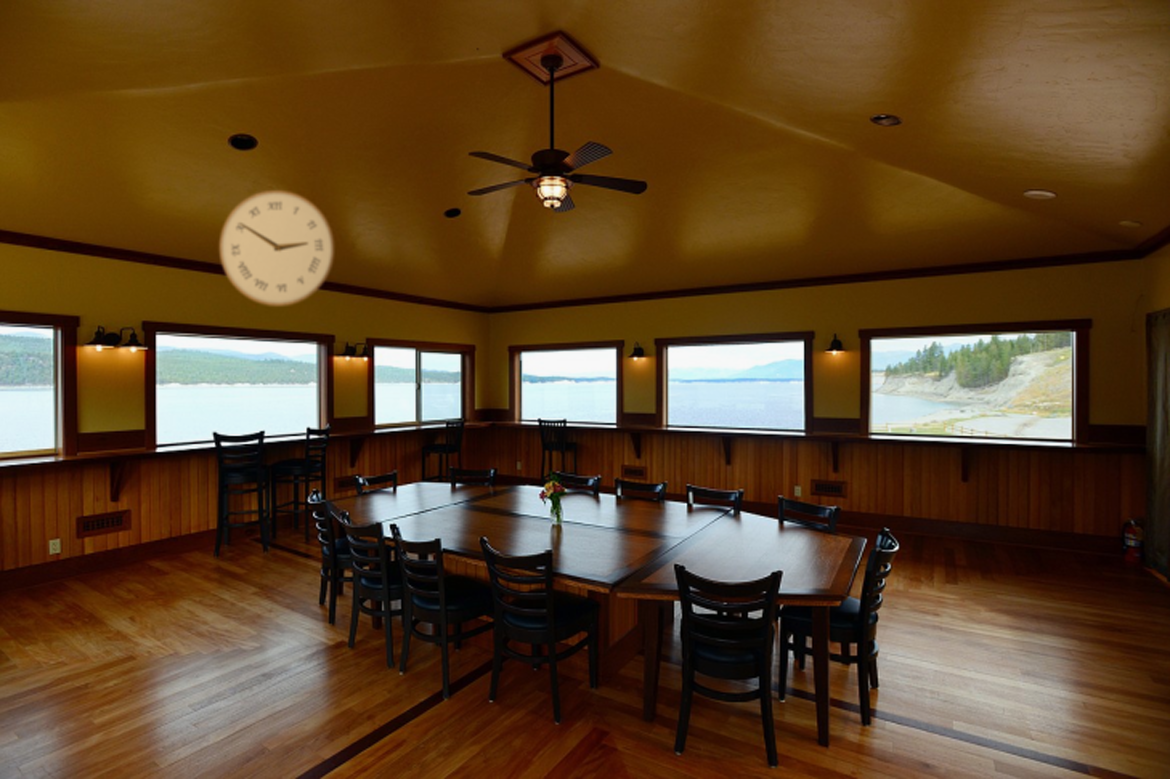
h=2 m=51
